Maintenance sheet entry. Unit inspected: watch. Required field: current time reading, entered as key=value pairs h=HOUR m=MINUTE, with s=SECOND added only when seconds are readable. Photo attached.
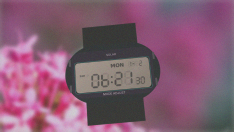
h=6 m=21 s=30
